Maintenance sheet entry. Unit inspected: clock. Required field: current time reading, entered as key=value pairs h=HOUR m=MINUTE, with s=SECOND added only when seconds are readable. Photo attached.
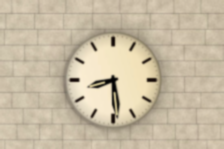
h=8 m=29
